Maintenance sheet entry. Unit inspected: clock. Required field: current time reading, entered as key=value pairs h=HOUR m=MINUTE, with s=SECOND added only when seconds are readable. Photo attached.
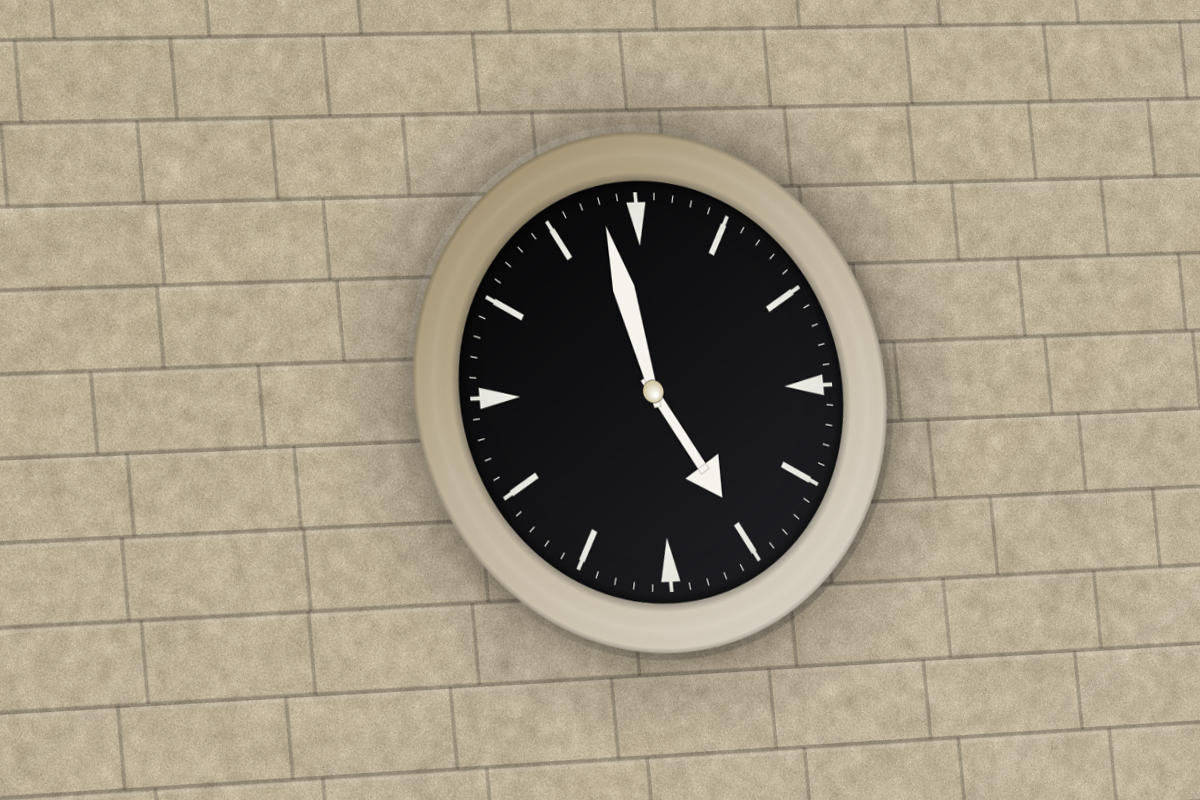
h=4 m=58
